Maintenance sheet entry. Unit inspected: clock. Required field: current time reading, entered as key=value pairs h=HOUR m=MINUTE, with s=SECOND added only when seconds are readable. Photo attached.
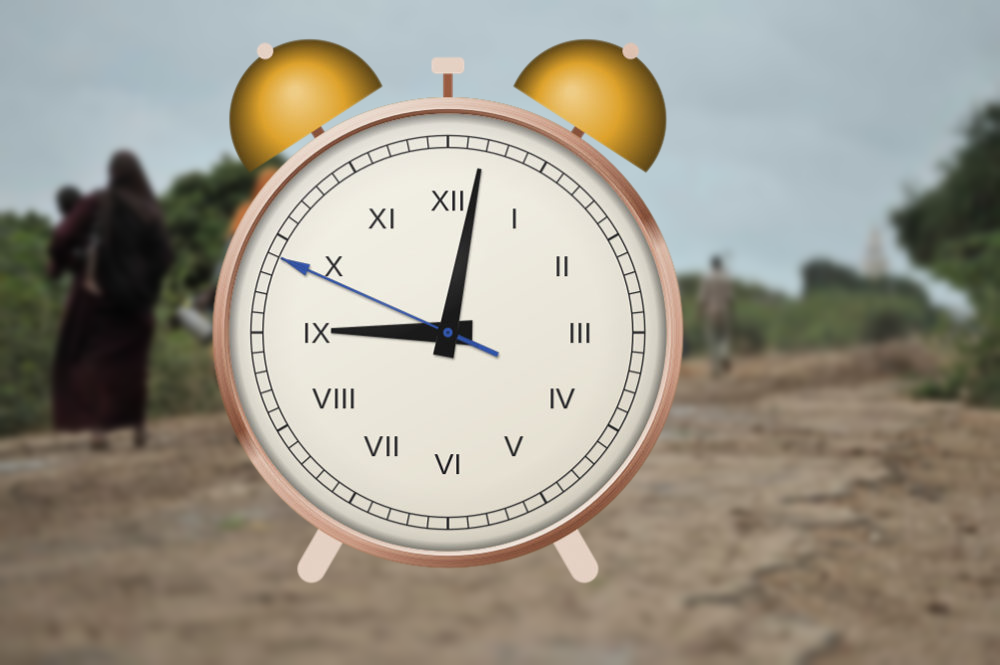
h=9 m=1 s=49
